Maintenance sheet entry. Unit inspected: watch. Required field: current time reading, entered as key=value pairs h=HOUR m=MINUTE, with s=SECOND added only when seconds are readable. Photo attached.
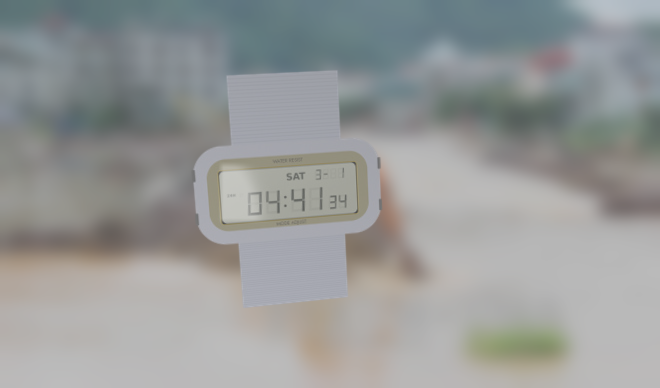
h=4 m=41 s=34
